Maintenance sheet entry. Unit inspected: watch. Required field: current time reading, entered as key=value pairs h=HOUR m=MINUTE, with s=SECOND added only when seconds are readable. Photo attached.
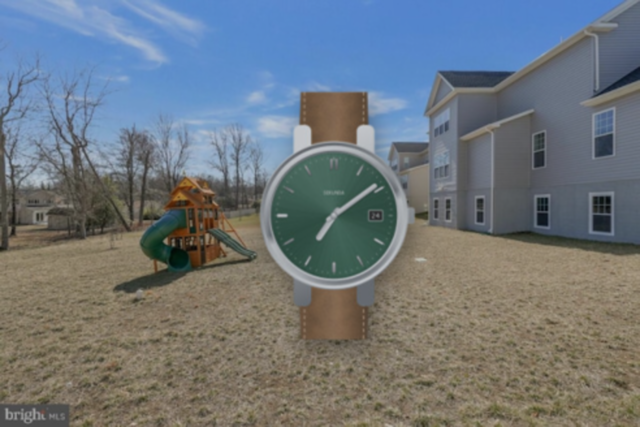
h=7 m=9
